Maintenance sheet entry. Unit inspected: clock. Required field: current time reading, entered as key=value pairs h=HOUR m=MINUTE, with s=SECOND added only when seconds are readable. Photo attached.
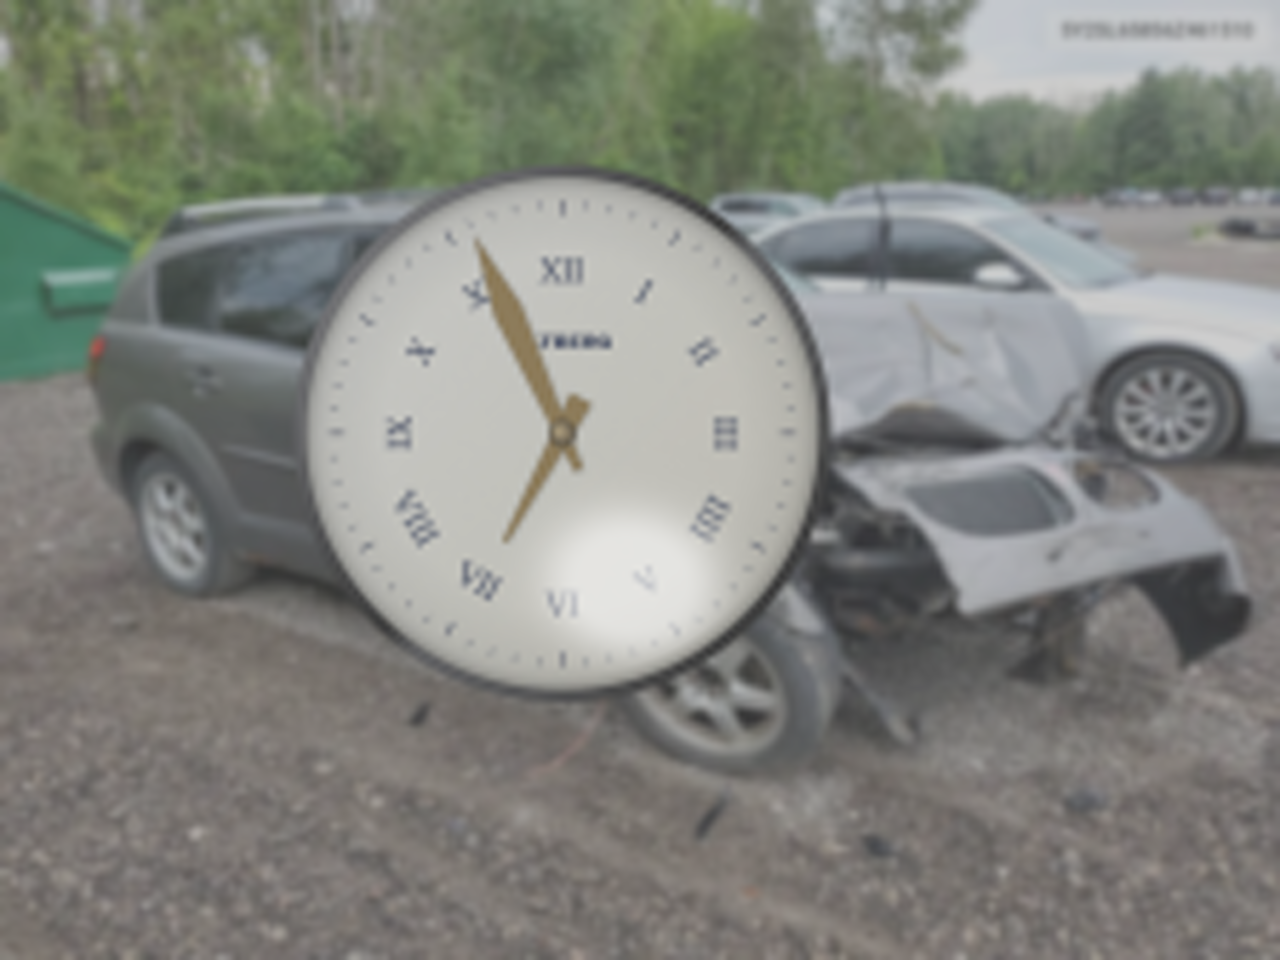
h=6 m=56
